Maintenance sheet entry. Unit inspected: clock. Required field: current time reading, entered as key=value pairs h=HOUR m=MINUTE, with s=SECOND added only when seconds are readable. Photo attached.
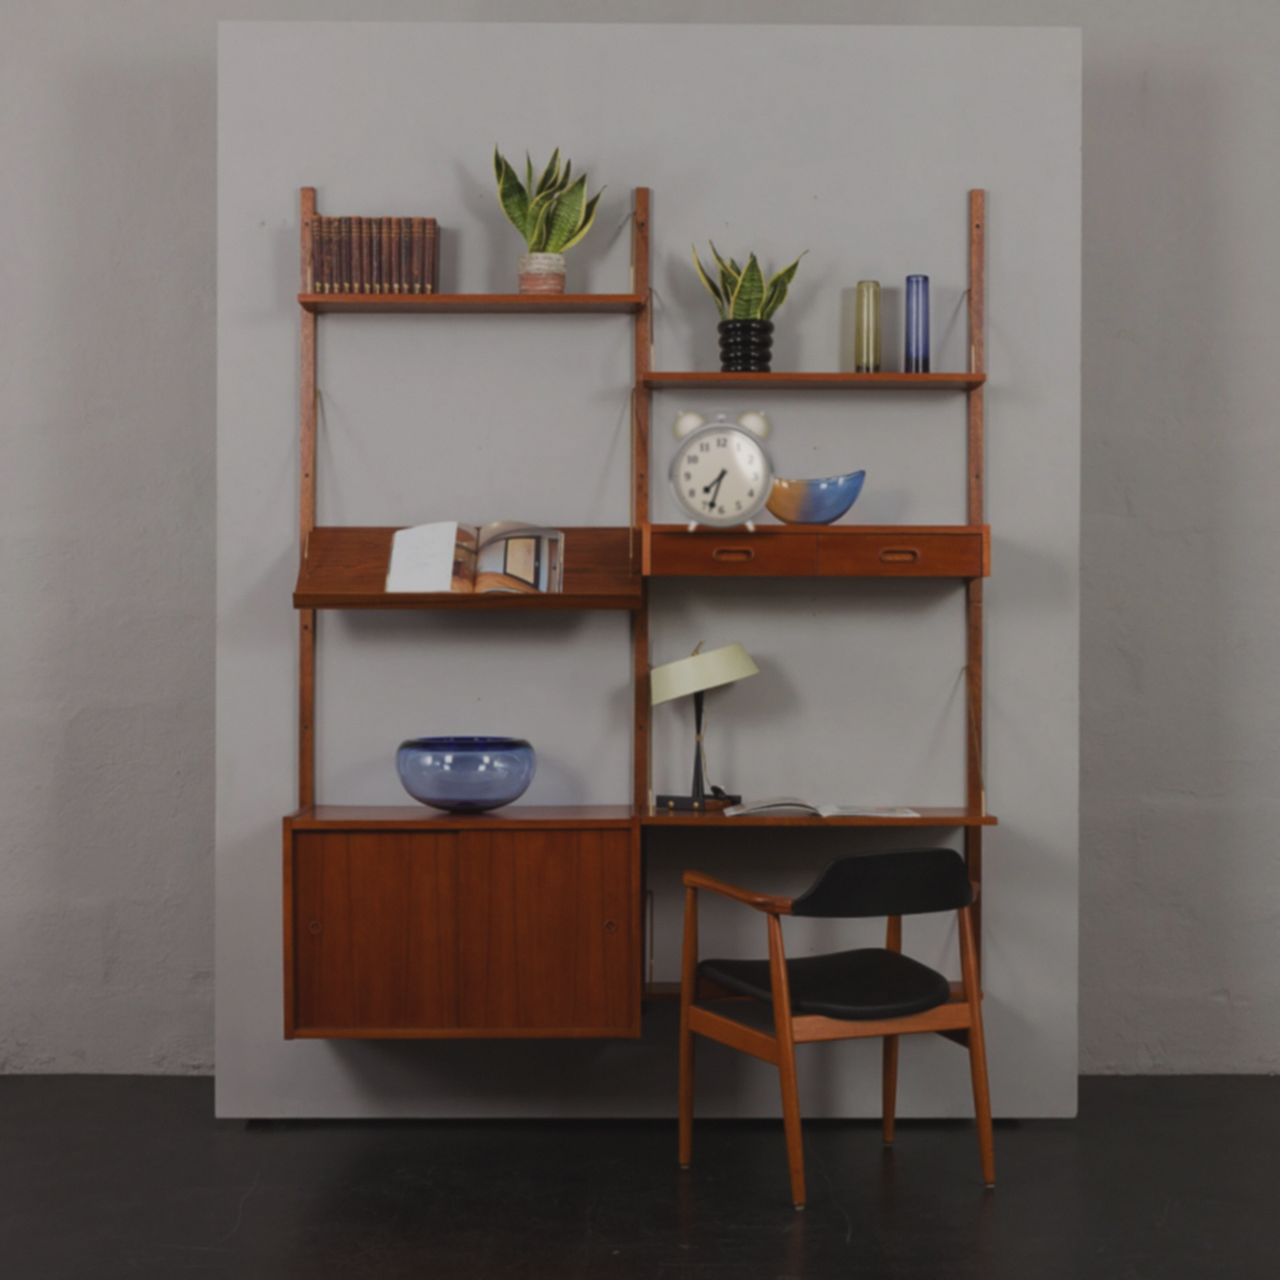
h=7 m=33
